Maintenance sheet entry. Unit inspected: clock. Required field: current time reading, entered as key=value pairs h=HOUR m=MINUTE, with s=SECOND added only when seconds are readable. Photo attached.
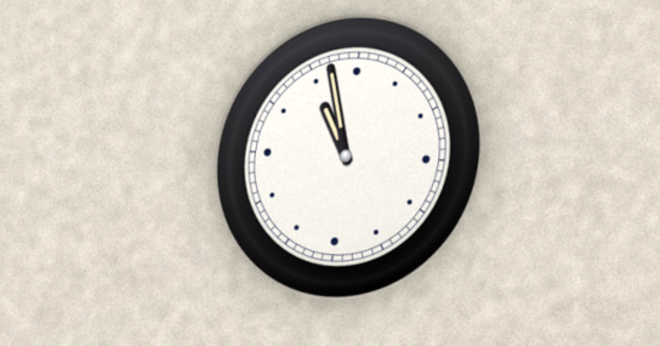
h=10 m=57
